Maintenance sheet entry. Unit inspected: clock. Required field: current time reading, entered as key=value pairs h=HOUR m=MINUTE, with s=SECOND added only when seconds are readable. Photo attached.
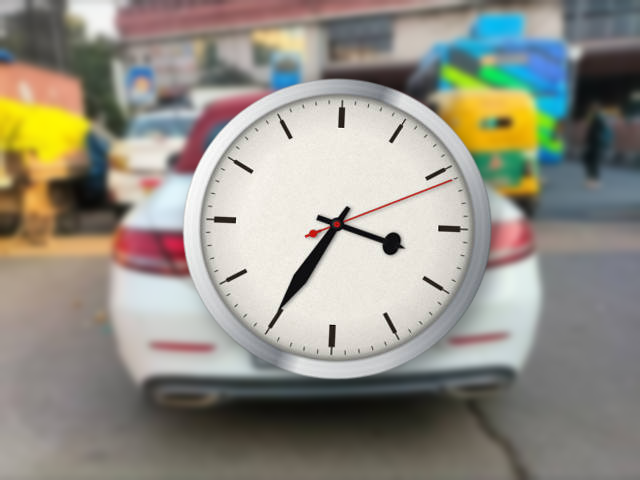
h=3 m=35 s=11
